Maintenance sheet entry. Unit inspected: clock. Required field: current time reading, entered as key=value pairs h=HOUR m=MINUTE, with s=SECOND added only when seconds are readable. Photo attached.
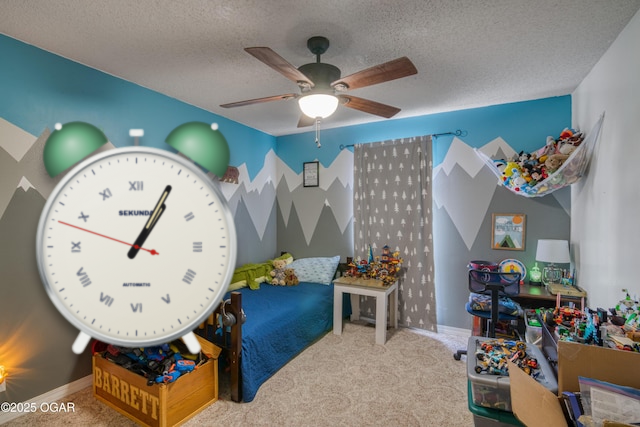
h=1 m=4 s=48
